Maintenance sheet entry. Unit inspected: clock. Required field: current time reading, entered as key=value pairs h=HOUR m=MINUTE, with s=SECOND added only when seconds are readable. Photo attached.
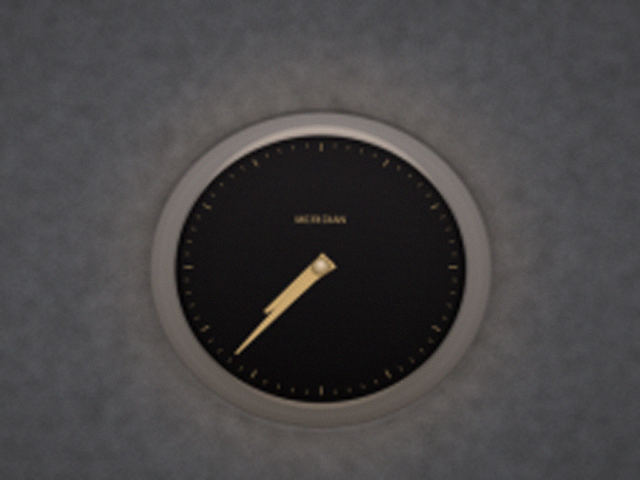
h=7 m=37
